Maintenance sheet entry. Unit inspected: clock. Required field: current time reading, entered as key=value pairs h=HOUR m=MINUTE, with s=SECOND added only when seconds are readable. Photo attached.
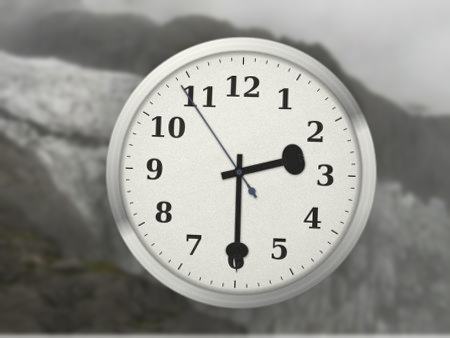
h=2 m=29 s=54
